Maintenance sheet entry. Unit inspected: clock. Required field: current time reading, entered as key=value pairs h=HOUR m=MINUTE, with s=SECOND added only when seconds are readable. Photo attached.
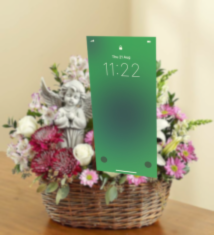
h=11 m=22
